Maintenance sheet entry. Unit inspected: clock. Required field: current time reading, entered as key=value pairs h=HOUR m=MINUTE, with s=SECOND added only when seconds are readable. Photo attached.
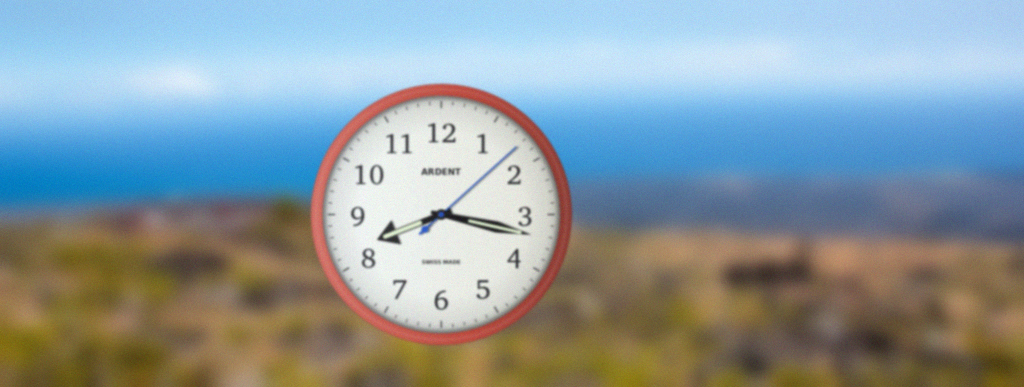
h=8 m=17 s=8
